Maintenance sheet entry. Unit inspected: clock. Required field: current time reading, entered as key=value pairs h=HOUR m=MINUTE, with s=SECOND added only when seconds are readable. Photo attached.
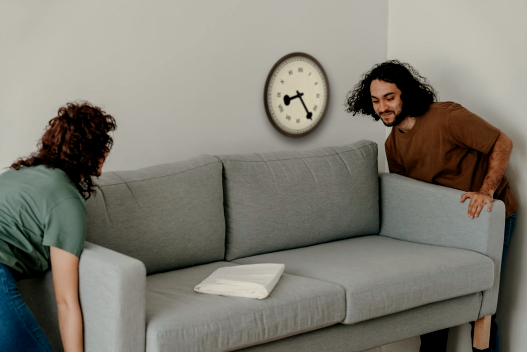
h=8 m=24
